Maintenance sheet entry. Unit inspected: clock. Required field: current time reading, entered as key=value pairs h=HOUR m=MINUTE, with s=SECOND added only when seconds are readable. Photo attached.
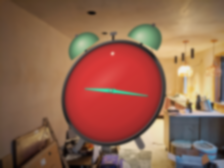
h=9 m=17
